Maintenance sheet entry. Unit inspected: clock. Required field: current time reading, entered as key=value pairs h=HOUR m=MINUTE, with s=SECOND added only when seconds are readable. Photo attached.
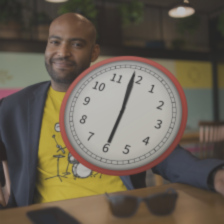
h=5 m=59
